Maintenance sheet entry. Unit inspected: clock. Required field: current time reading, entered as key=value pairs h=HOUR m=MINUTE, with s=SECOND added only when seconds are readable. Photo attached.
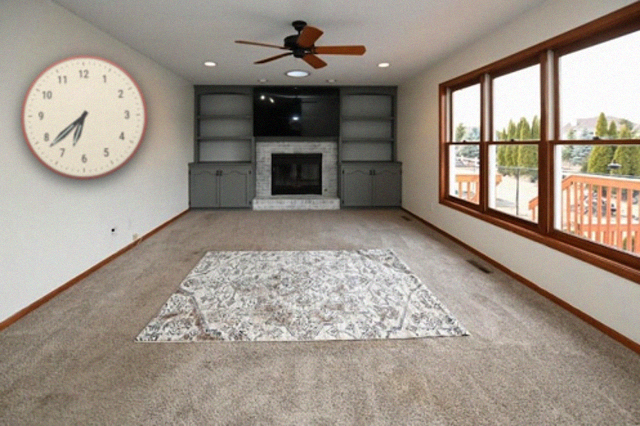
h=6 m=38
